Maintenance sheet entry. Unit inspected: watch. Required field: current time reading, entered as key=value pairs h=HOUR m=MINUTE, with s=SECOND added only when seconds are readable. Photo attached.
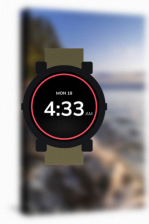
h=4 m=33
